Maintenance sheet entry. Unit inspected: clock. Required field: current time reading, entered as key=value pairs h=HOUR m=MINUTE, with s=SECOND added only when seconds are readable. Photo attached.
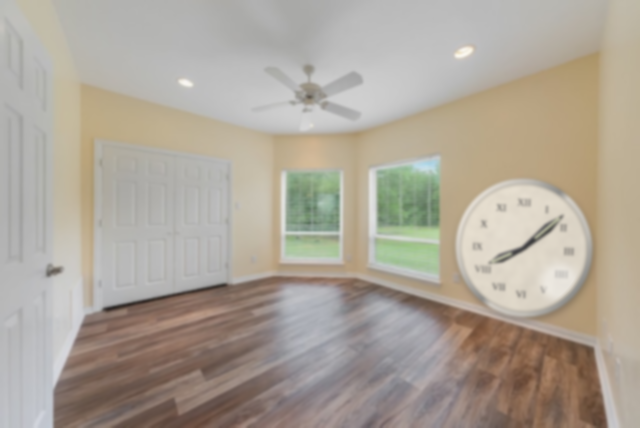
h=8 m=8
